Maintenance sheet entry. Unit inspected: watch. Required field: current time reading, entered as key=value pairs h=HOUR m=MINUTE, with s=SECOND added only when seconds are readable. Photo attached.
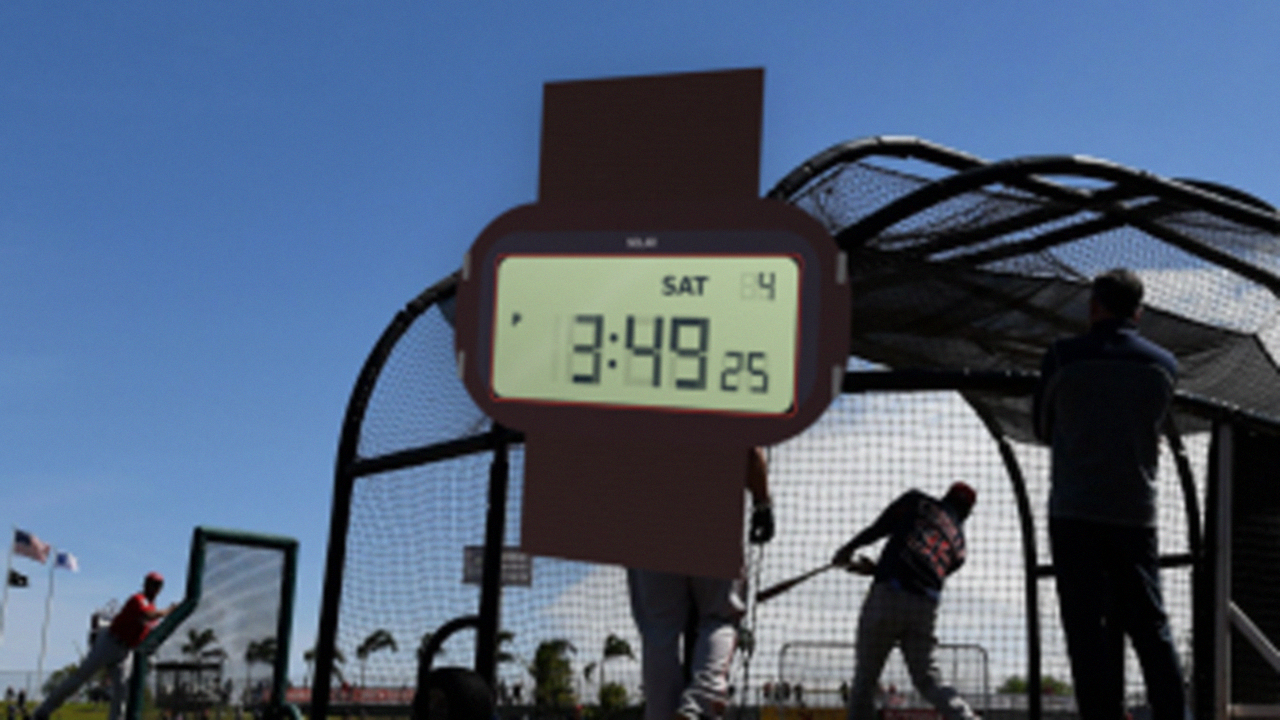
h=3 m=49 s=25
